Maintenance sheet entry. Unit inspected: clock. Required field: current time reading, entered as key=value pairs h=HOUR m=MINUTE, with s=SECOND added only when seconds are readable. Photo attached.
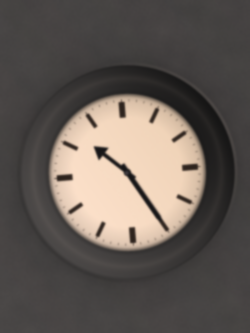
h=10 m=25
